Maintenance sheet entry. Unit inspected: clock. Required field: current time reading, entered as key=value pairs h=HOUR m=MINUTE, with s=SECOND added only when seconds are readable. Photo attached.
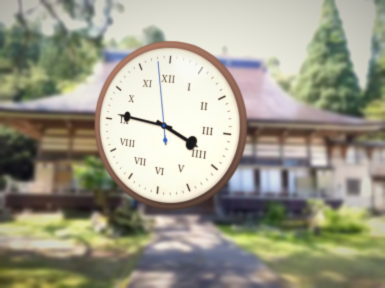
h=3 m=45 s=58
